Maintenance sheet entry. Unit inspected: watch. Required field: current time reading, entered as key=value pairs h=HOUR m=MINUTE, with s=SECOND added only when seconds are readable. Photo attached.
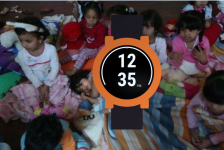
h=12 m=35
